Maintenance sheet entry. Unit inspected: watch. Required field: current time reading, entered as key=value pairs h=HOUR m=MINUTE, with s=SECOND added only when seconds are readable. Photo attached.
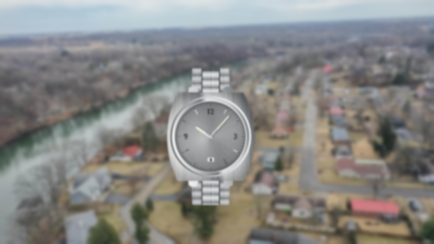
h=10 m=7
